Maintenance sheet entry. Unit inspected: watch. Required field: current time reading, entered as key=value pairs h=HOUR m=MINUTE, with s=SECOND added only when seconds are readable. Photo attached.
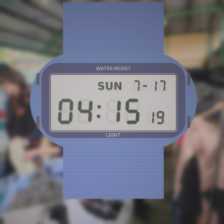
h=4 m=15 s=19
